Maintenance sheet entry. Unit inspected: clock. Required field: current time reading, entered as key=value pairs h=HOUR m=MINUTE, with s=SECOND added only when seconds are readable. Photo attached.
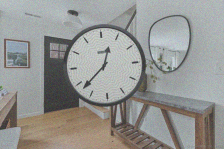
h=12 m=38
